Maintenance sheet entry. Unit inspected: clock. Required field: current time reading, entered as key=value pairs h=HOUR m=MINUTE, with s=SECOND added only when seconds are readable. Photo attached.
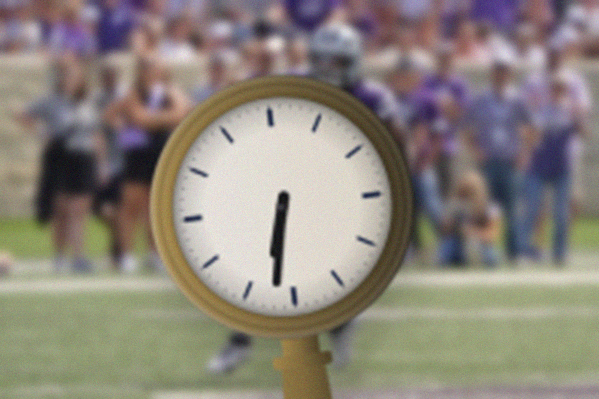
h=6 m=32
